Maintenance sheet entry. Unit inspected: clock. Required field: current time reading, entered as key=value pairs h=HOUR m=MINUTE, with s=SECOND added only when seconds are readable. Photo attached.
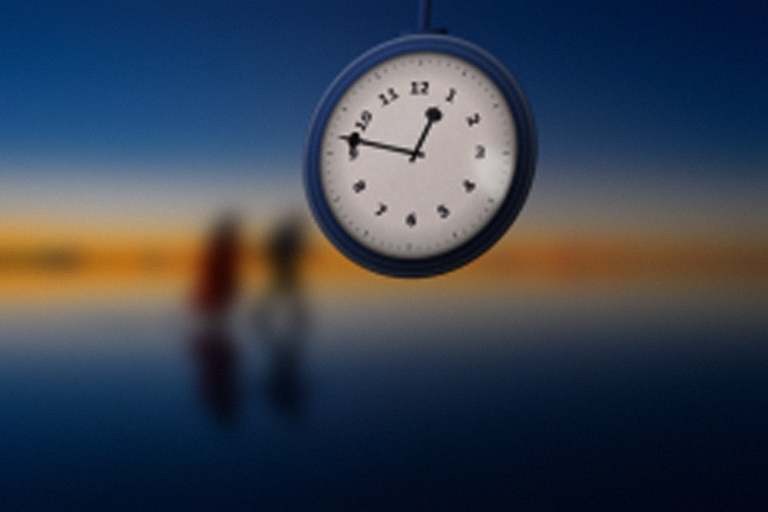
h=12 m=47
